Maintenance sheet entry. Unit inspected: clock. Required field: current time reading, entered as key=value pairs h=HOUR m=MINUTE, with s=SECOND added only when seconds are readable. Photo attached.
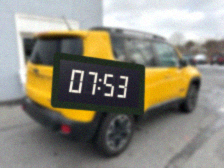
h=7 m=53
